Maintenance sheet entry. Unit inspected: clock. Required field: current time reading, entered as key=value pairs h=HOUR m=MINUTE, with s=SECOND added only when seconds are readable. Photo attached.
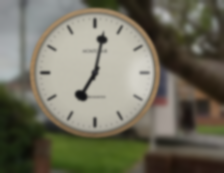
h=7 m=2
